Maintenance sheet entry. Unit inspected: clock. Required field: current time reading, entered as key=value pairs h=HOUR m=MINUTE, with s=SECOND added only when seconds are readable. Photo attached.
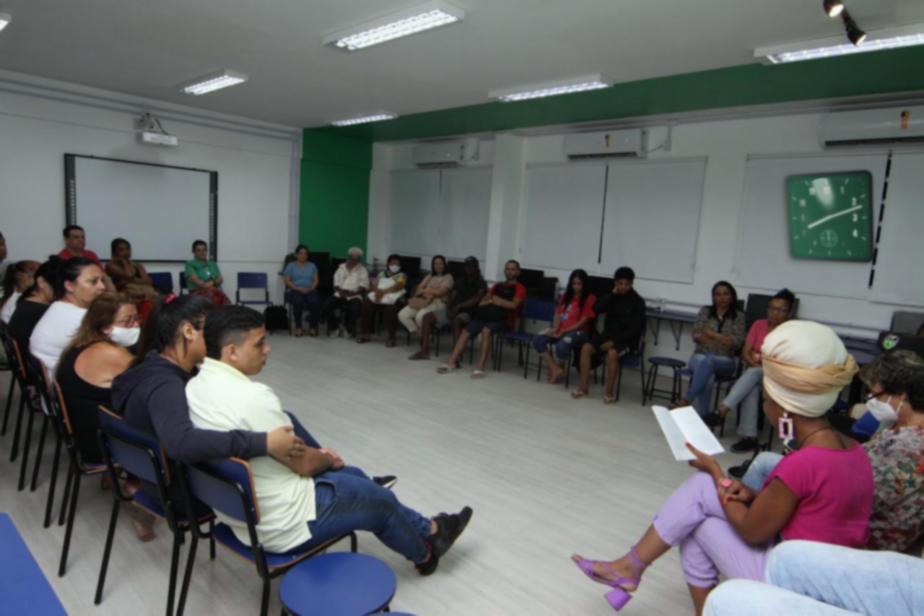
h=8 m=12
